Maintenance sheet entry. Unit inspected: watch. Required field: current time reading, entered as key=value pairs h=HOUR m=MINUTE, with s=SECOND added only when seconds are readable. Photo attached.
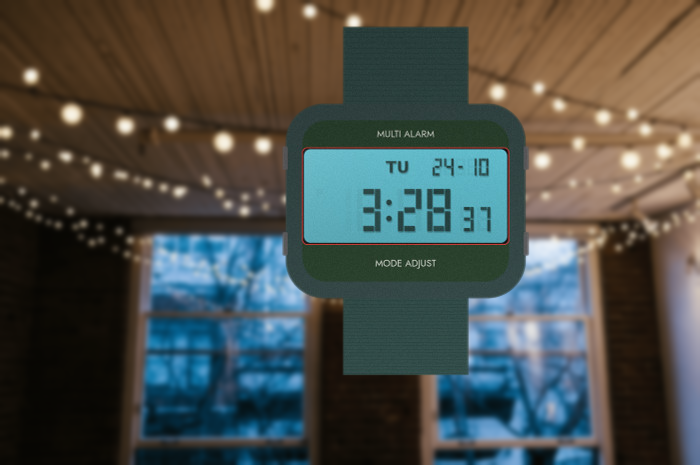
h=3 m=28 s=37
